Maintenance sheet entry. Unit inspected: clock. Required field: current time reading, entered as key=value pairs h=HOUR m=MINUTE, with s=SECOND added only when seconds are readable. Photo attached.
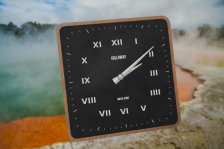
h=2 m=9
